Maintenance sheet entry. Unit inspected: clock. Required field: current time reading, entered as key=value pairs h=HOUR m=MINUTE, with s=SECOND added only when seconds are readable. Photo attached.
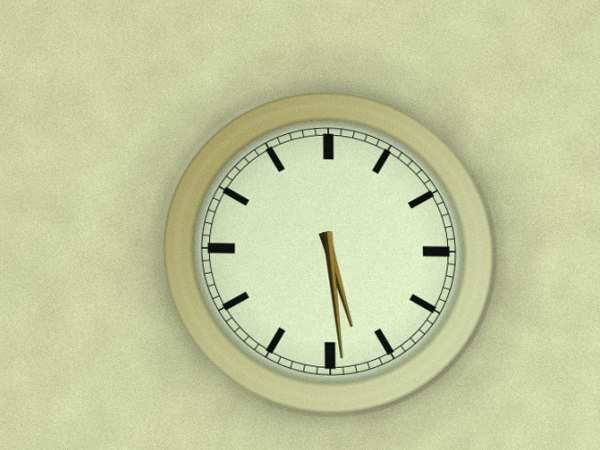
h=5 m=29
